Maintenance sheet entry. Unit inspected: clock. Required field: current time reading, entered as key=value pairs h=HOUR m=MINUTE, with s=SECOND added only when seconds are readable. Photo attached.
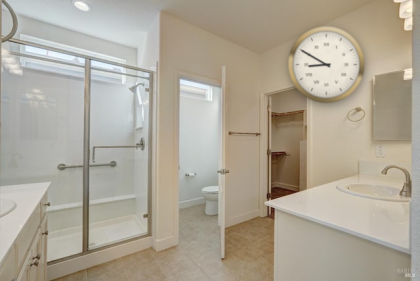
h=8 m=50
